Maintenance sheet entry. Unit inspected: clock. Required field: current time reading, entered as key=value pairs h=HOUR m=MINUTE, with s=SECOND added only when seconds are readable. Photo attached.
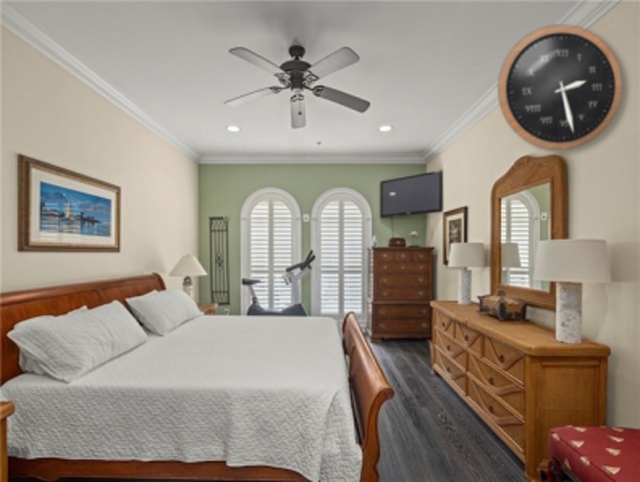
h=2 m=28
